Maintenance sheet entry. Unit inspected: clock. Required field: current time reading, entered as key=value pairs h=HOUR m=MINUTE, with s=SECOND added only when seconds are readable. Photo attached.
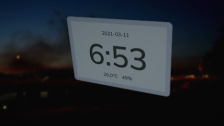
h=6 m=53
